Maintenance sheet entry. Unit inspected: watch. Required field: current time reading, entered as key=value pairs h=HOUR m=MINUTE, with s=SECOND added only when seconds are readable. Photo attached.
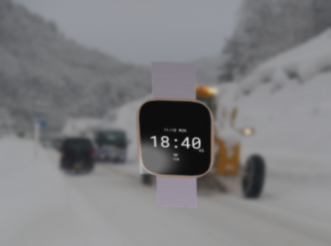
h=18 m=40
